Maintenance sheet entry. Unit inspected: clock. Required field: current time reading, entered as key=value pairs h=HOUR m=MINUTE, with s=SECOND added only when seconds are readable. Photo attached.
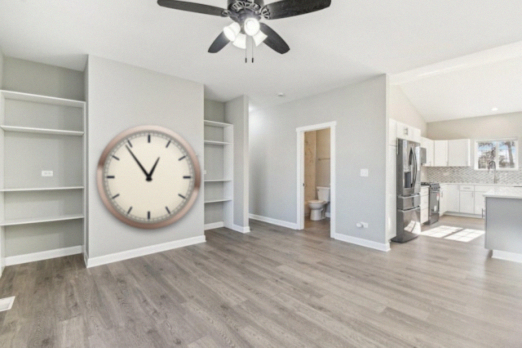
h=12 m=54
